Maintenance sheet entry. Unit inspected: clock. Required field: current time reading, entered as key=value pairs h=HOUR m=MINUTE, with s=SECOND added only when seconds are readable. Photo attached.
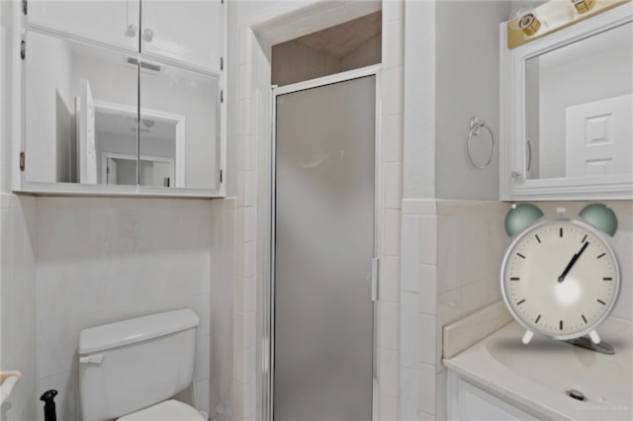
h=1 m=6
